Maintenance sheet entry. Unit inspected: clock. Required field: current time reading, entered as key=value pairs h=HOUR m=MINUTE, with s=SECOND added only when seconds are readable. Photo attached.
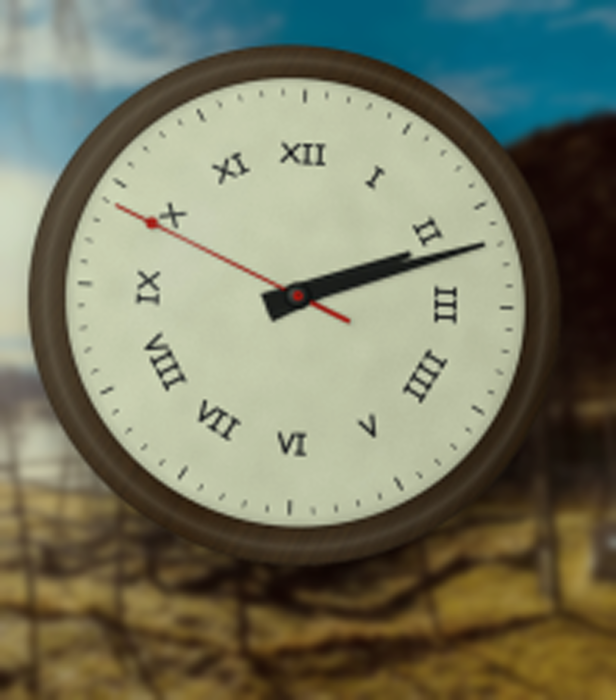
h=2 m=11 s=49
